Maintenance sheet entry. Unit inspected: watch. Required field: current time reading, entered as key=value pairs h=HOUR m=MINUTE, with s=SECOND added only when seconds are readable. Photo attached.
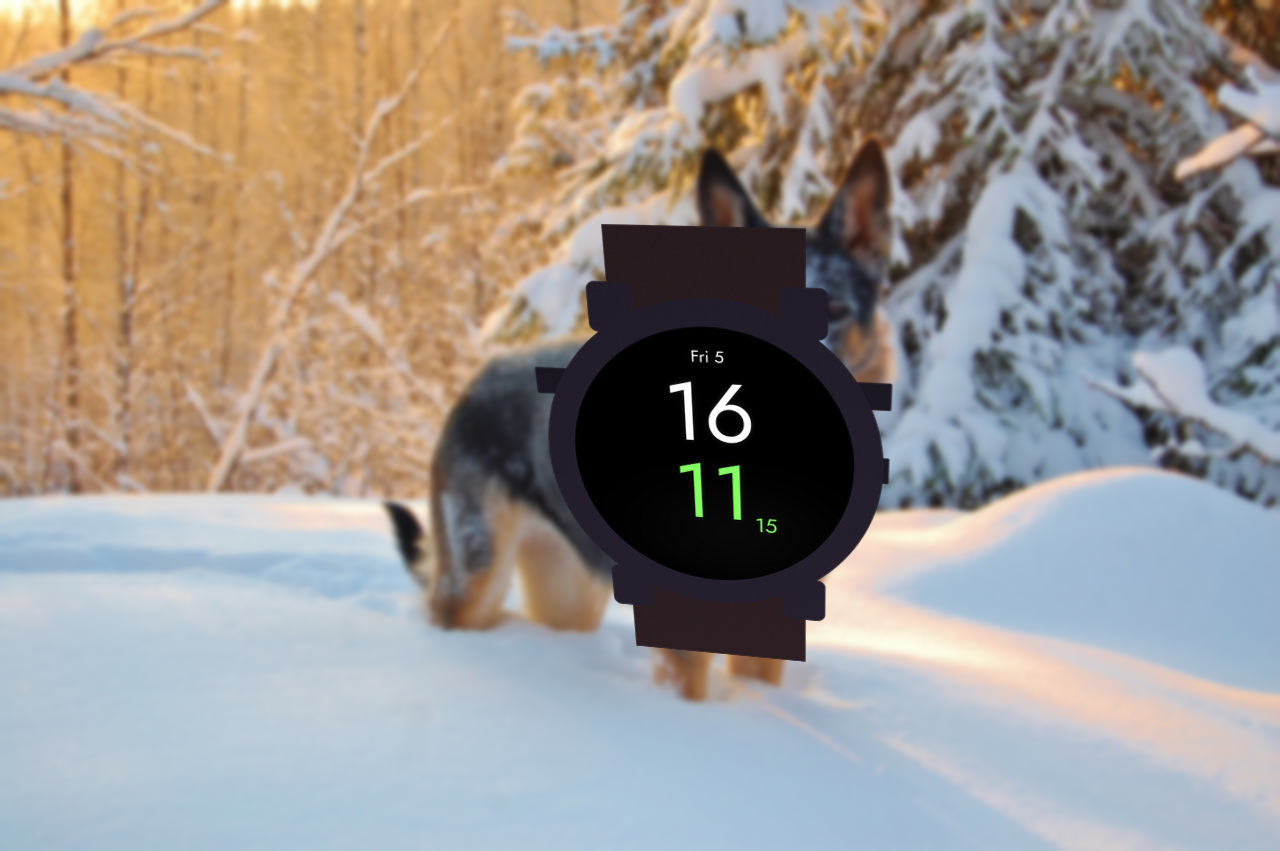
h=16 m=11 s=15
